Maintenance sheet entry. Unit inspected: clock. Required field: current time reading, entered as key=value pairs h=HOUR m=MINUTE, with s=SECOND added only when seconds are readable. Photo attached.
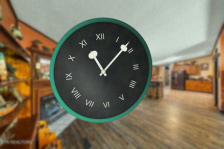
h=11 m=8
